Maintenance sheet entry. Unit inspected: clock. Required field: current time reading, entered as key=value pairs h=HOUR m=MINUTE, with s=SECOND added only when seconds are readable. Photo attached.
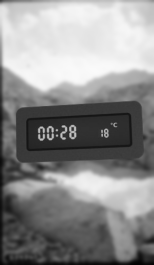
h=0 m=28
